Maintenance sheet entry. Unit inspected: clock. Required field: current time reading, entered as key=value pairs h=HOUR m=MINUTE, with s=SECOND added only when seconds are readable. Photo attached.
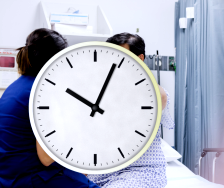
h=10 m=4
